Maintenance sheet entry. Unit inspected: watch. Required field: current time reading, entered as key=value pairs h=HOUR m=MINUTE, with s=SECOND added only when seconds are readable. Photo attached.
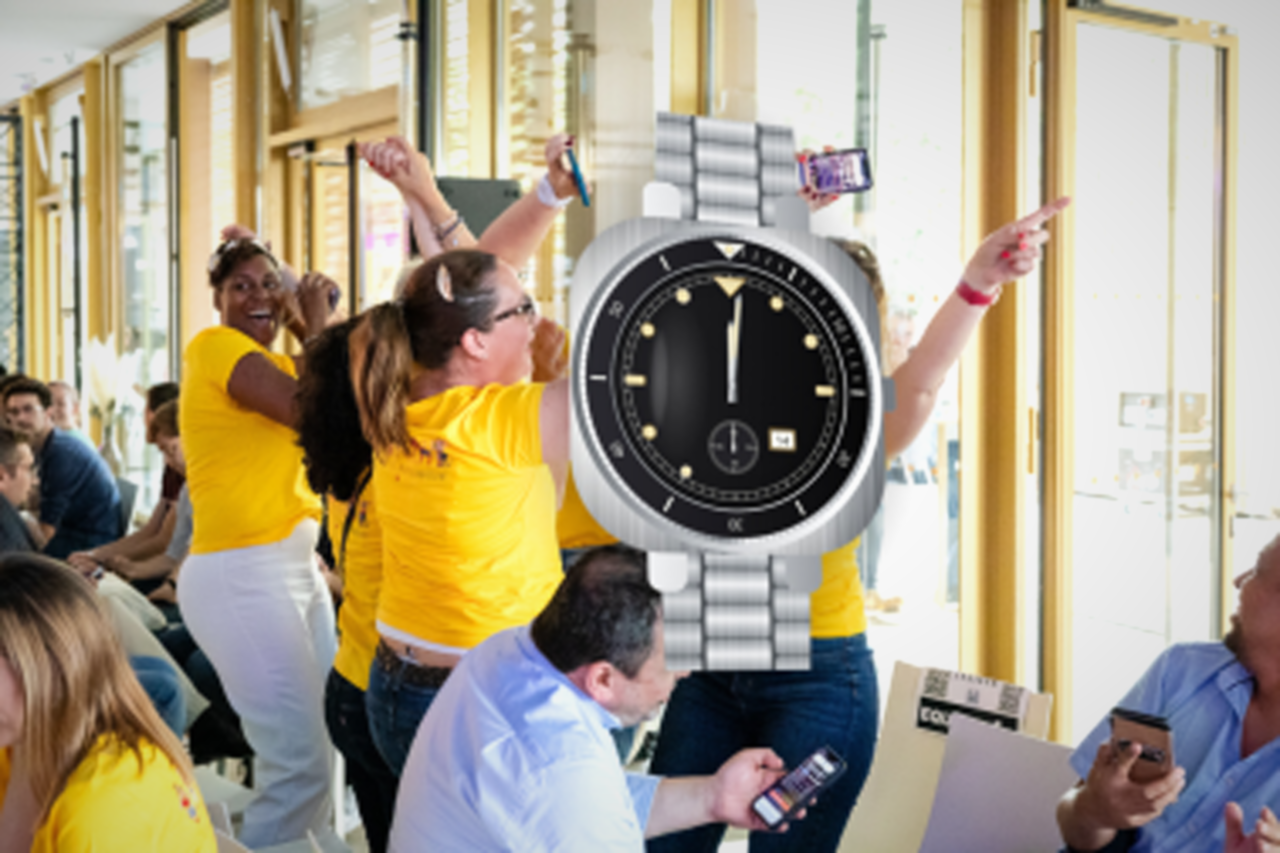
h=12 m=1
